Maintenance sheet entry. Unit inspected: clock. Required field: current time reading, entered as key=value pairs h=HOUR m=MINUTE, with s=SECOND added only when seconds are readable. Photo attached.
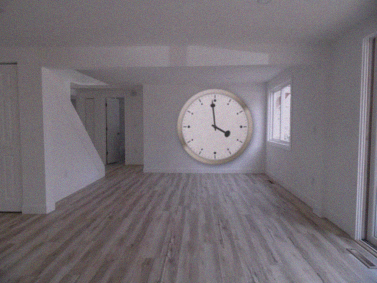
h=3 m=59
